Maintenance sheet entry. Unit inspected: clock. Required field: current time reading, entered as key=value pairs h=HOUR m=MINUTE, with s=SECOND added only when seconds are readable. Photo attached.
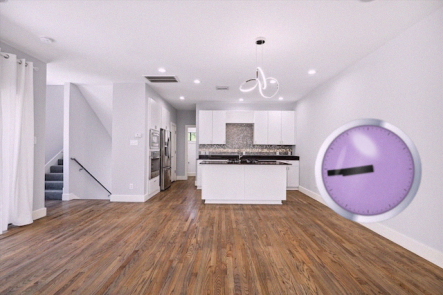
h=8 m=44
